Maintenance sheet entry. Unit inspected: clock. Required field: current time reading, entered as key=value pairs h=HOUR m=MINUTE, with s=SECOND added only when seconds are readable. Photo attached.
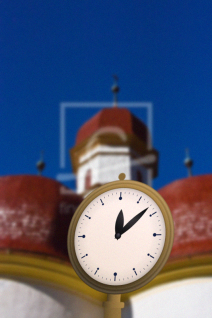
h=12 m=8
